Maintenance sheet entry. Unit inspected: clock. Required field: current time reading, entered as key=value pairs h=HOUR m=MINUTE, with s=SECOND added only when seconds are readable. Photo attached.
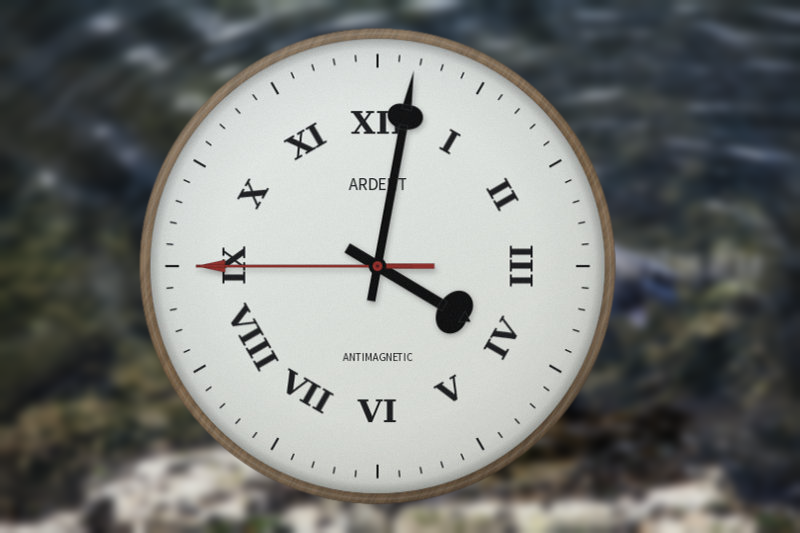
h=4 m=1 s=45
